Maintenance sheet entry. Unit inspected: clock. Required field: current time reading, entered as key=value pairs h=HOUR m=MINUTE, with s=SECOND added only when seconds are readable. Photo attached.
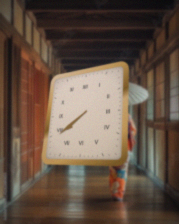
h=7 m=39
